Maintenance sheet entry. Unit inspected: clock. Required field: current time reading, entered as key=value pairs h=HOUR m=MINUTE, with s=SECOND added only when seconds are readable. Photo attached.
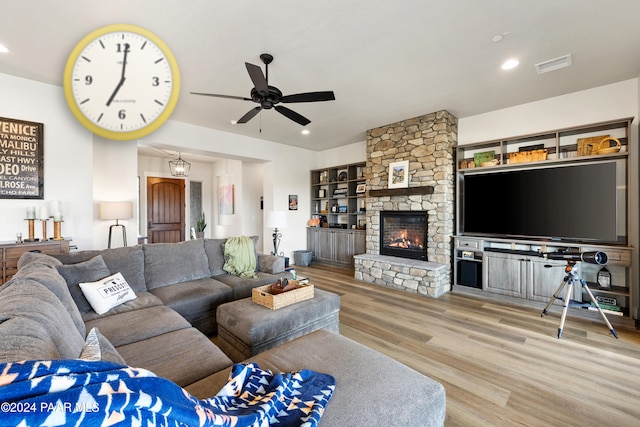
h=7 m=1
